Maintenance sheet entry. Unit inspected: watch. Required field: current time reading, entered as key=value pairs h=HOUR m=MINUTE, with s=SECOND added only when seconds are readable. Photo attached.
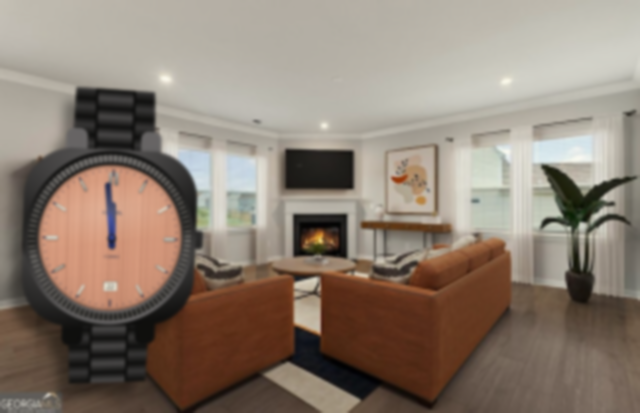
h=11 m=59
